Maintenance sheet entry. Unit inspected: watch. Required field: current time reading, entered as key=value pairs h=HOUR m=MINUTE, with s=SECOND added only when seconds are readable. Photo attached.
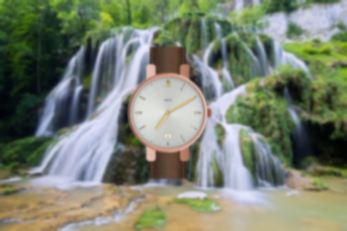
h=7 m=10
